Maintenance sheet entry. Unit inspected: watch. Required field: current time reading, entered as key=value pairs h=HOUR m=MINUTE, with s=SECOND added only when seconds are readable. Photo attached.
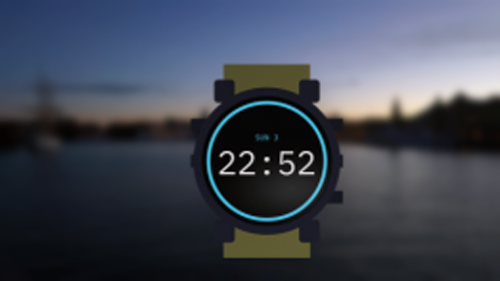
h=22 m=52
